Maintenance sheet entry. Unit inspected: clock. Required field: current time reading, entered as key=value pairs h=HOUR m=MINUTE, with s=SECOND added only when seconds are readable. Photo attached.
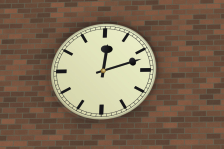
h=12 m=12
